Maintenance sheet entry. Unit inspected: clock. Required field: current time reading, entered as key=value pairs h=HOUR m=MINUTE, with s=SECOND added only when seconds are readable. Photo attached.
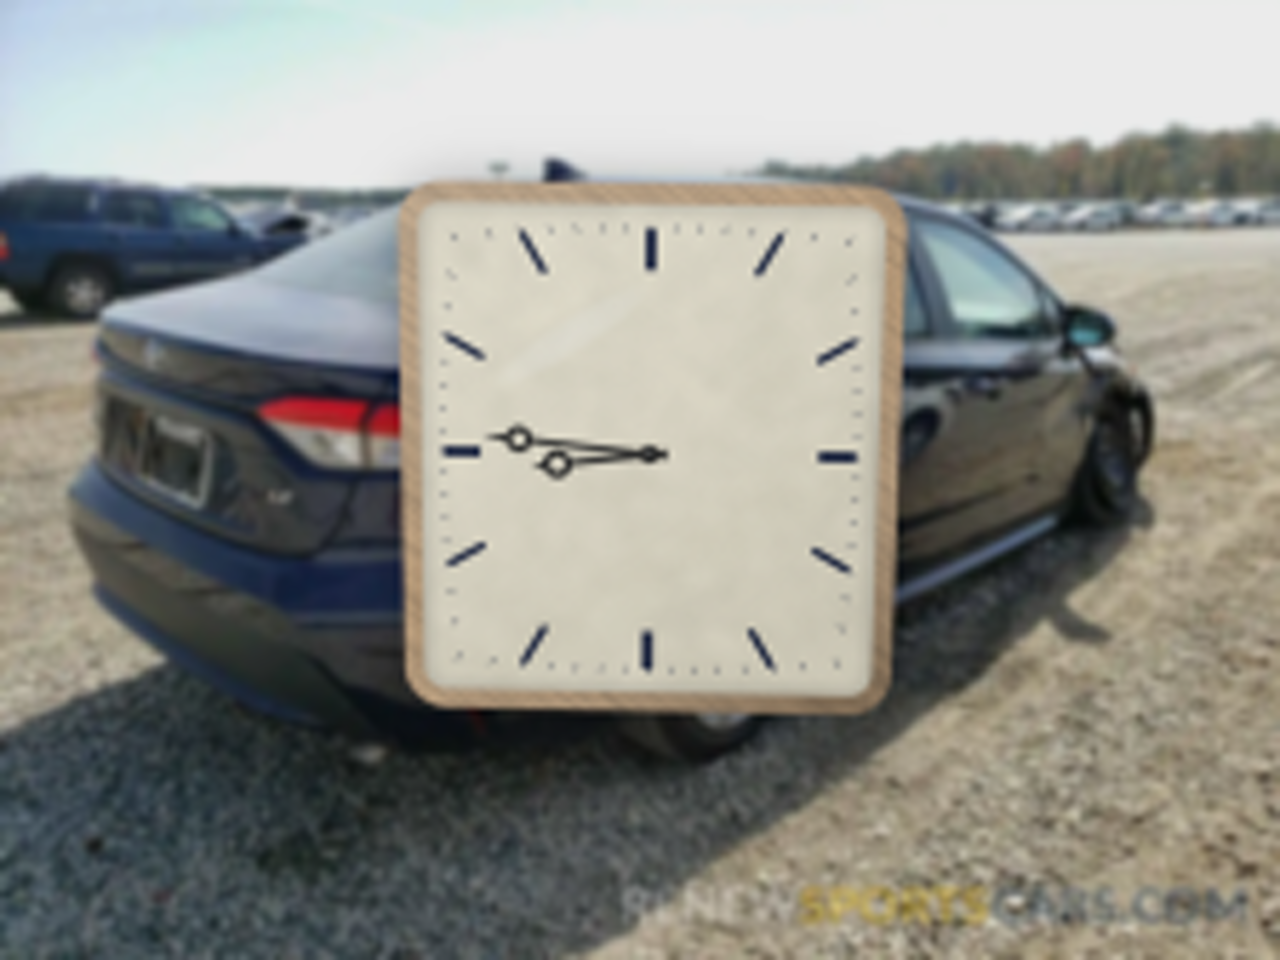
h=8 m=46
